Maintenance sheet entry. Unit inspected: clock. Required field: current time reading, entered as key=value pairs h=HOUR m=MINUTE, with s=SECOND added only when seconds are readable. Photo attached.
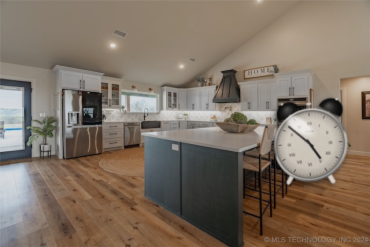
h=4 m=52
